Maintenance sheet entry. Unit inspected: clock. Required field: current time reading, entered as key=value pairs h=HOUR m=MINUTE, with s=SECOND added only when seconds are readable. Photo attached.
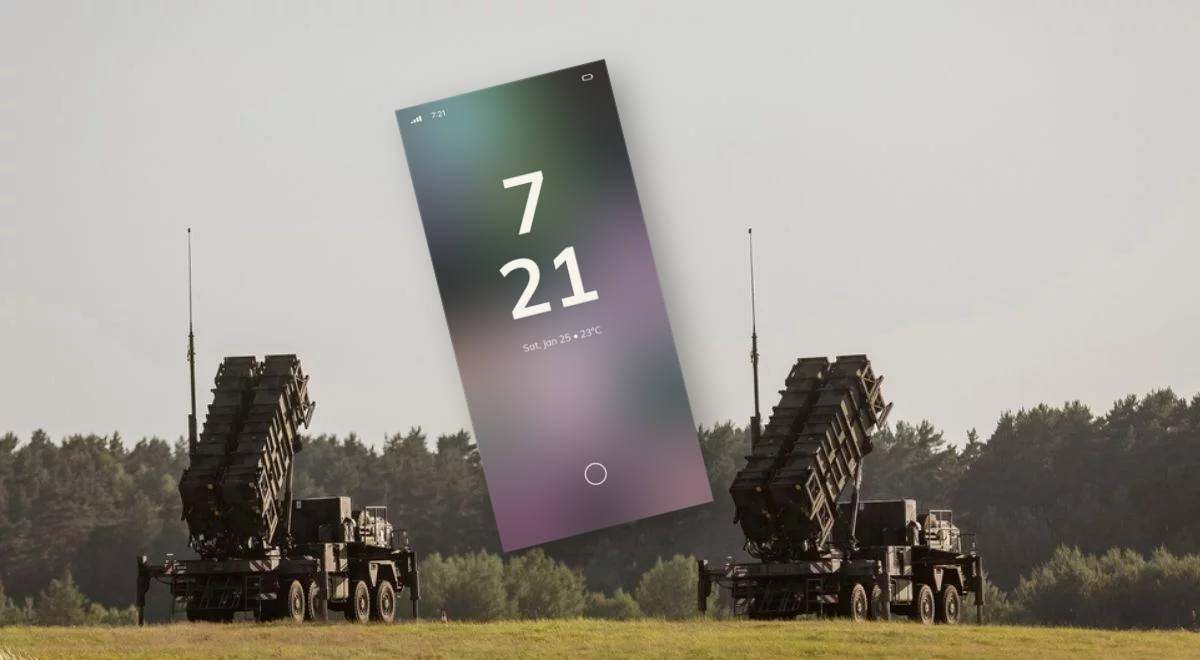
h=7 m=21
